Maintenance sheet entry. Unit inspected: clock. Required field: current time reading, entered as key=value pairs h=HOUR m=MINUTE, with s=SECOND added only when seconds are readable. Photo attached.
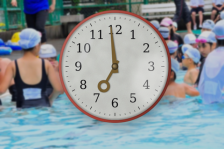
h=6 m=59
